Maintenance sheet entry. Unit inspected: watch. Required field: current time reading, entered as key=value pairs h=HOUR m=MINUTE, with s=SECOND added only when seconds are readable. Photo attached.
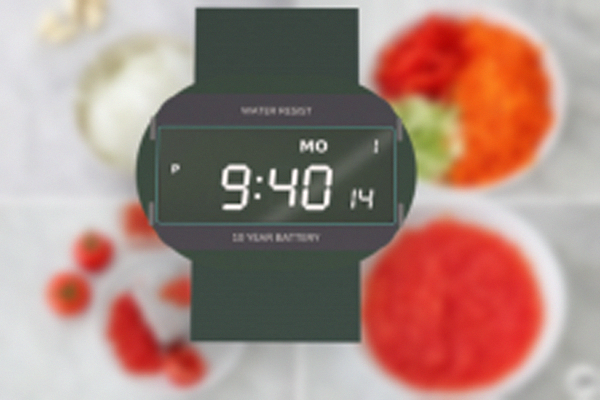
h=9 m=40 s=14
